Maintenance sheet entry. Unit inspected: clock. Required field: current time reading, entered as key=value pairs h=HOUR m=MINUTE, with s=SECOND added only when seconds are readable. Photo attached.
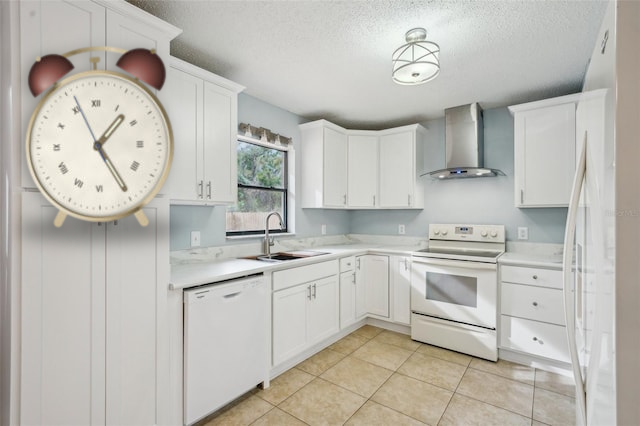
h=1 m=24 s=56
